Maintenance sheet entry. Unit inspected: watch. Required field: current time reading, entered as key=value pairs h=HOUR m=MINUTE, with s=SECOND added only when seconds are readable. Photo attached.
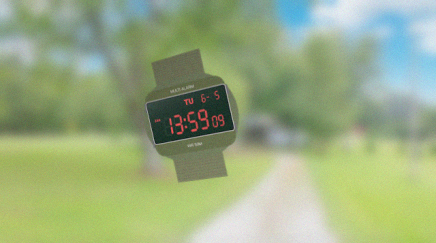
h=13 m=59 s=9
